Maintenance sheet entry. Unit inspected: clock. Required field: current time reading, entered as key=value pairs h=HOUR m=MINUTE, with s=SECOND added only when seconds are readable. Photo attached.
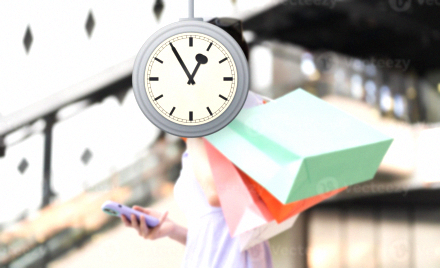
h=12 m=55
